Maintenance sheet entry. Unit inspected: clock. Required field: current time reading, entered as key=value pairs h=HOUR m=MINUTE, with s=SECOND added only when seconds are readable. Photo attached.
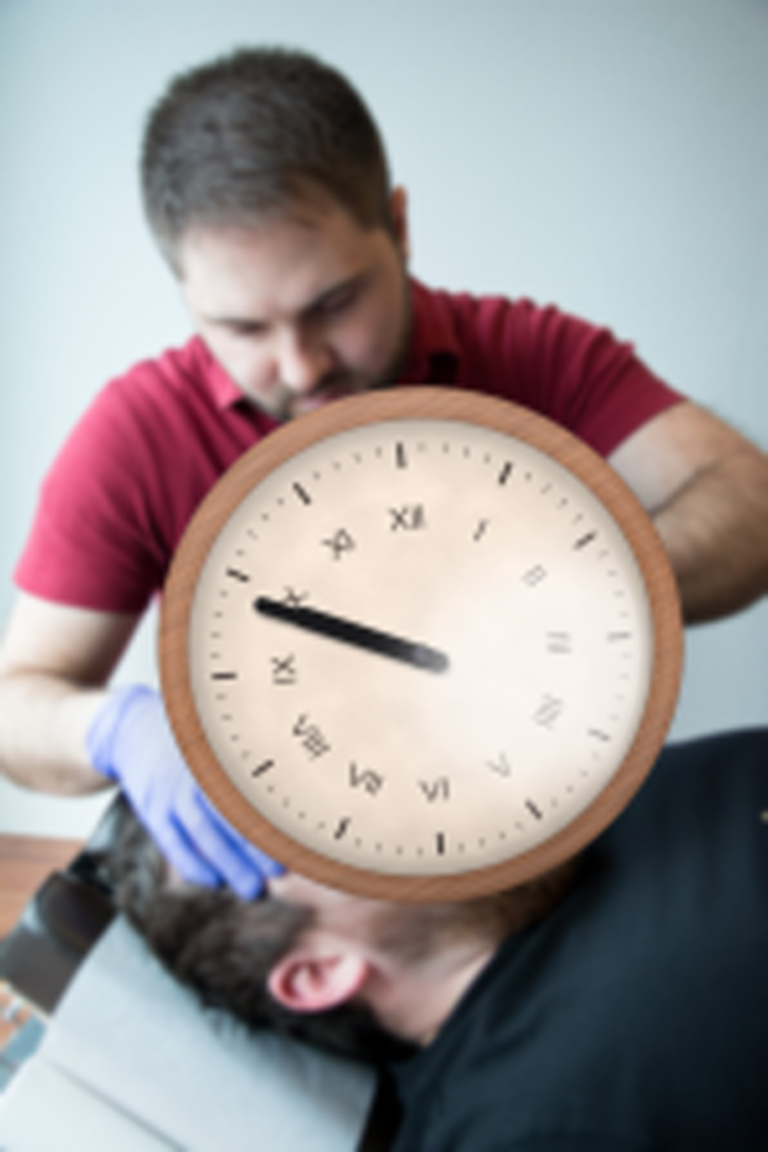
h=9 m=49
